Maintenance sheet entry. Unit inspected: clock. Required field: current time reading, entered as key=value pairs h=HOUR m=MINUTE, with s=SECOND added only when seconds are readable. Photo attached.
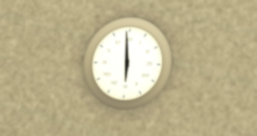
h=5 m=59
